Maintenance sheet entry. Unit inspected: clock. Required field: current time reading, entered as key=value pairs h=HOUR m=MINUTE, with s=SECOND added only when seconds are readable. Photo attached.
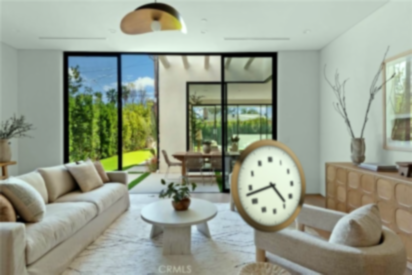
h=4 m=43
